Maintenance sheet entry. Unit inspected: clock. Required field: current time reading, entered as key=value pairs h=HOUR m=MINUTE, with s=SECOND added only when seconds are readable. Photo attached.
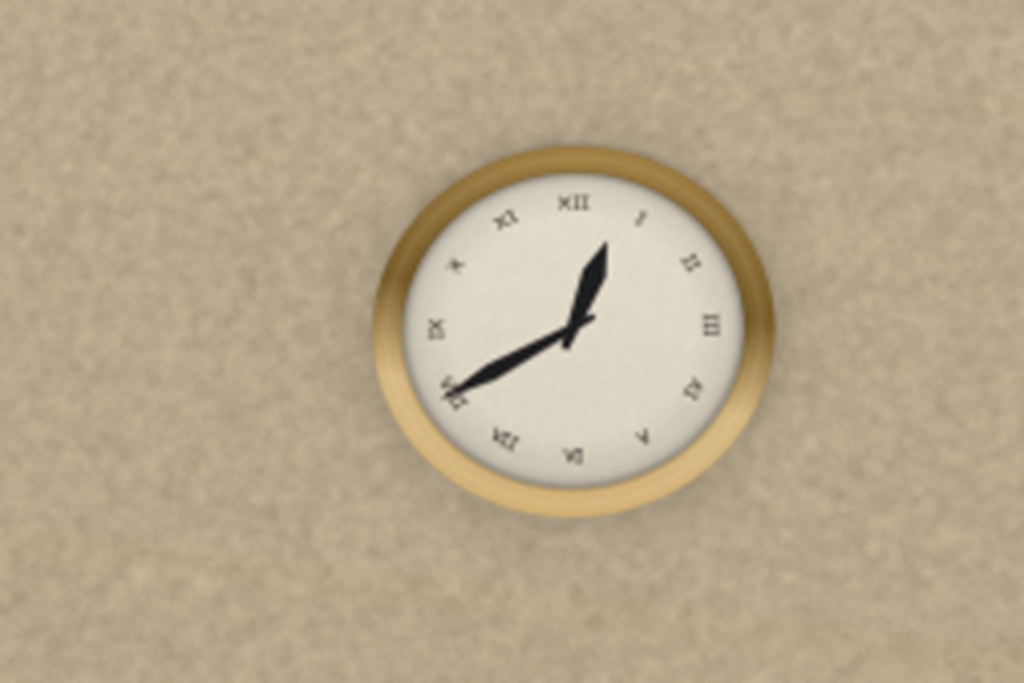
h=12 m=40
